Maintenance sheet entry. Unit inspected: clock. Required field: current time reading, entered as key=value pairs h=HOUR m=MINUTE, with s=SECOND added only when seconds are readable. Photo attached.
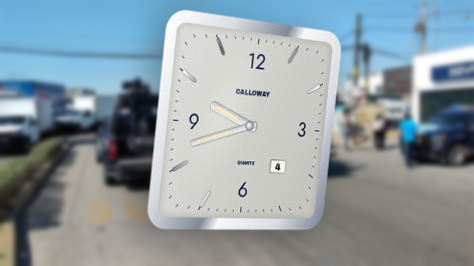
h=9 m=42
